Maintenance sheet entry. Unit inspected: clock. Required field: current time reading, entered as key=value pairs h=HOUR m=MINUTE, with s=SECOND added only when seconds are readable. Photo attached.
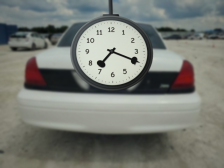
h=7 m=19
